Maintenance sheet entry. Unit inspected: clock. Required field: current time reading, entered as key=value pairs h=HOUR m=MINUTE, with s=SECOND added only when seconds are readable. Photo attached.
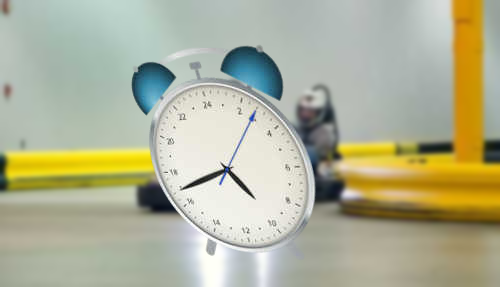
h=9 m=42 s=7
